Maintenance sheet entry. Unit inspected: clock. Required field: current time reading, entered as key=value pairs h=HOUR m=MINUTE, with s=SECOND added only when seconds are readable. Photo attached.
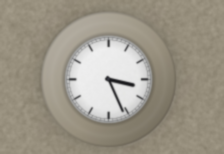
h=3 m=26
